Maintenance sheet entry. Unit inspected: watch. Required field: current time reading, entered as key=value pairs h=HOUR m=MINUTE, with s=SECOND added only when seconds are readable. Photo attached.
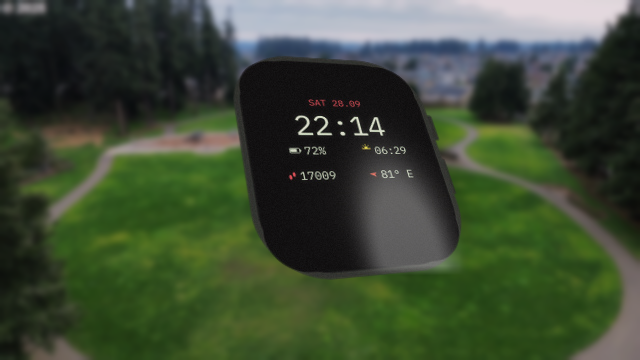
h=22 m=14
